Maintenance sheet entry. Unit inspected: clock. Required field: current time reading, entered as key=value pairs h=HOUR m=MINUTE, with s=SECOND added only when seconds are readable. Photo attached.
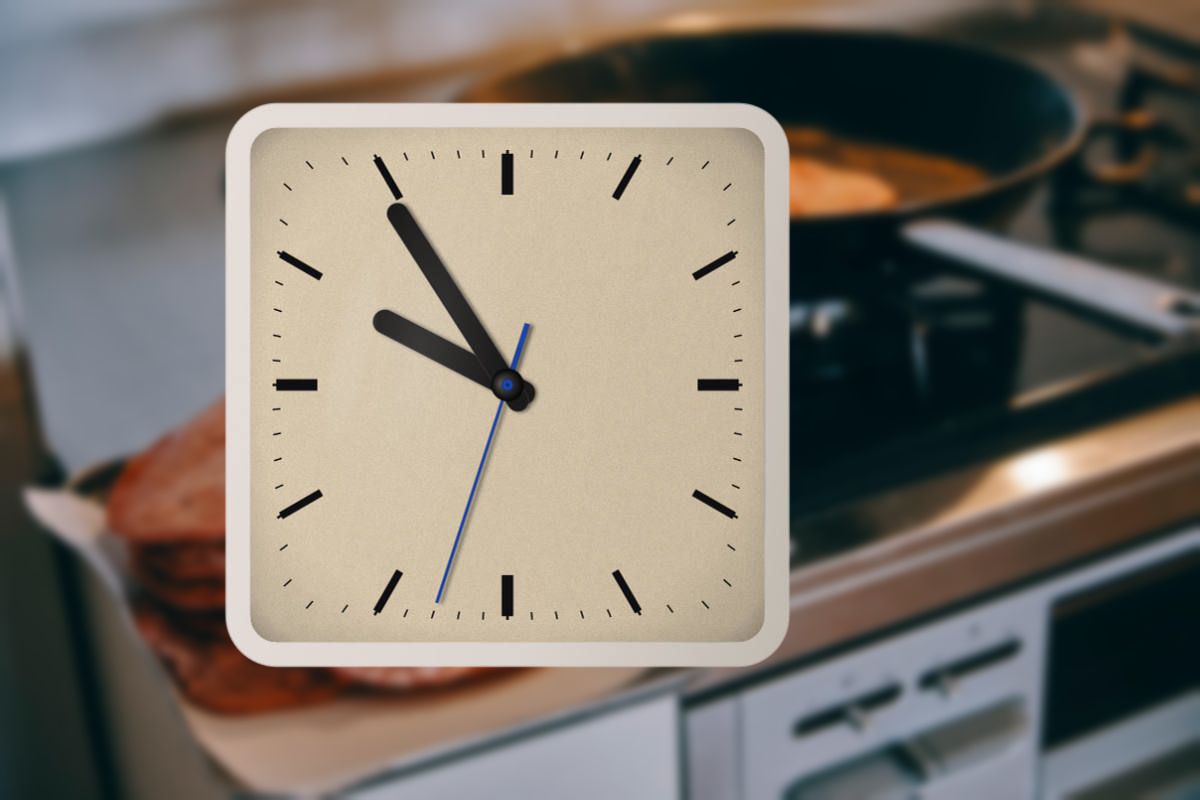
h=9 m=54 s=33
